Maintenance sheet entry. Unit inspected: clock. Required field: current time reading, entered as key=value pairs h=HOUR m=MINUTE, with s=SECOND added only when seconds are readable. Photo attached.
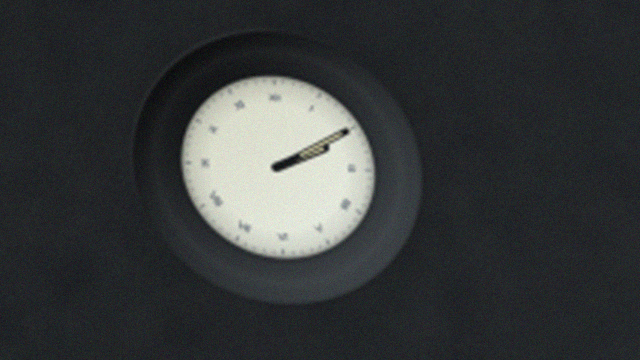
h=2 m=10
